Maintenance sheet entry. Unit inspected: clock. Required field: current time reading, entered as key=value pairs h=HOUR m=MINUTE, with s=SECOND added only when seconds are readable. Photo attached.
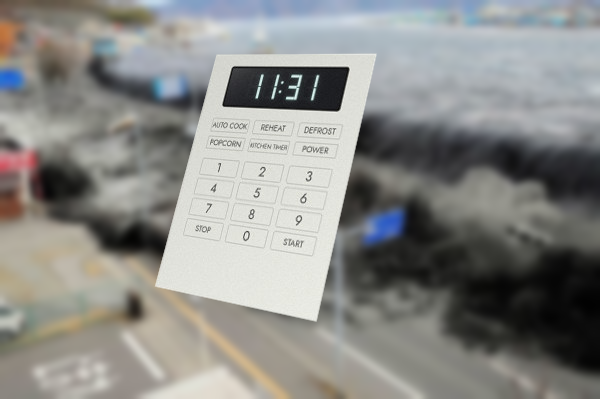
h=11 m=31
